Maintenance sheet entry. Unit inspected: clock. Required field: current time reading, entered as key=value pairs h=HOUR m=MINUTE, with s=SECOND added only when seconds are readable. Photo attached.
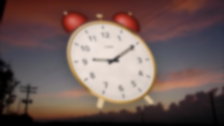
h=9 m=10
